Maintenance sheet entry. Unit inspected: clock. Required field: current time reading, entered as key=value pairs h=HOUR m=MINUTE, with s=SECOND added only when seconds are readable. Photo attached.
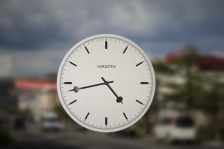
h=4 m=43
